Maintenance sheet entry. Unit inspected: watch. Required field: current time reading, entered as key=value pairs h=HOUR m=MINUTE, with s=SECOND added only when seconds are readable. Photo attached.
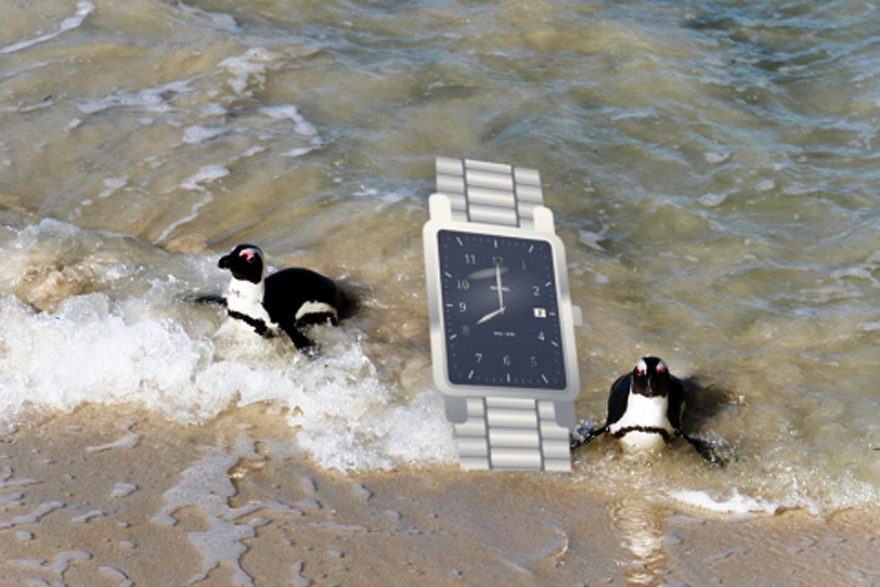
h=8 m=0
